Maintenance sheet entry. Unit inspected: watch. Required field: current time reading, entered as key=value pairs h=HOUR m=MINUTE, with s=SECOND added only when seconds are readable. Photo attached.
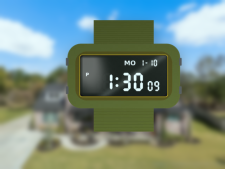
h=1 m=30 s=9
